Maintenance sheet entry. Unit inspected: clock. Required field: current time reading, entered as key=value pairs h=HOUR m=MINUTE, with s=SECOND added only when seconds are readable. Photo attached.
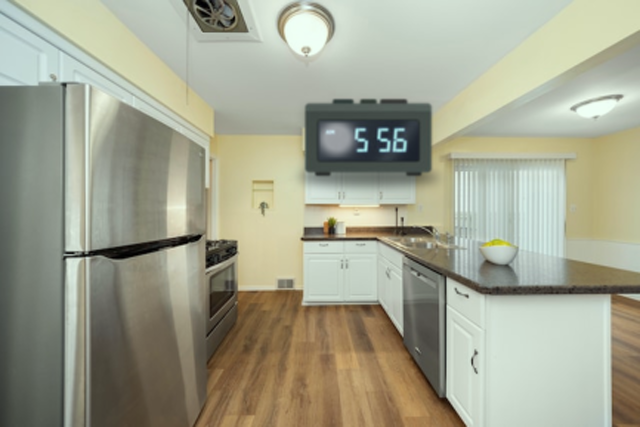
h=5 m=56
